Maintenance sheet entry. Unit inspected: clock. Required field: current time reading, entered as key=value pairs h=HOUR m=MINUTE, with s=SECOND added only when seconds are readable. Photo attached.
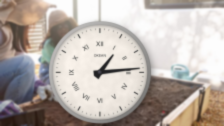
h=1 m=14
